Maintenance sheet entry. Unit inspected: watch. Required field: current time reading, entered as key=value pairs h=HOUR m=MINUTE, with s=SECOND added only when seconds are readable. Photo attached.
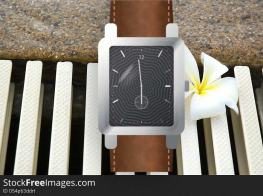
h=5 m=59
